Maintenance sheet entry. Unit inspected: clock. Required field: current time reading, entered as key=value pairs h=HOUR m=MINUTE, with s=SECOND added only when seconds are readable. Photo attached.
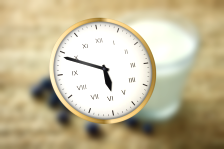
h=5 m=49
